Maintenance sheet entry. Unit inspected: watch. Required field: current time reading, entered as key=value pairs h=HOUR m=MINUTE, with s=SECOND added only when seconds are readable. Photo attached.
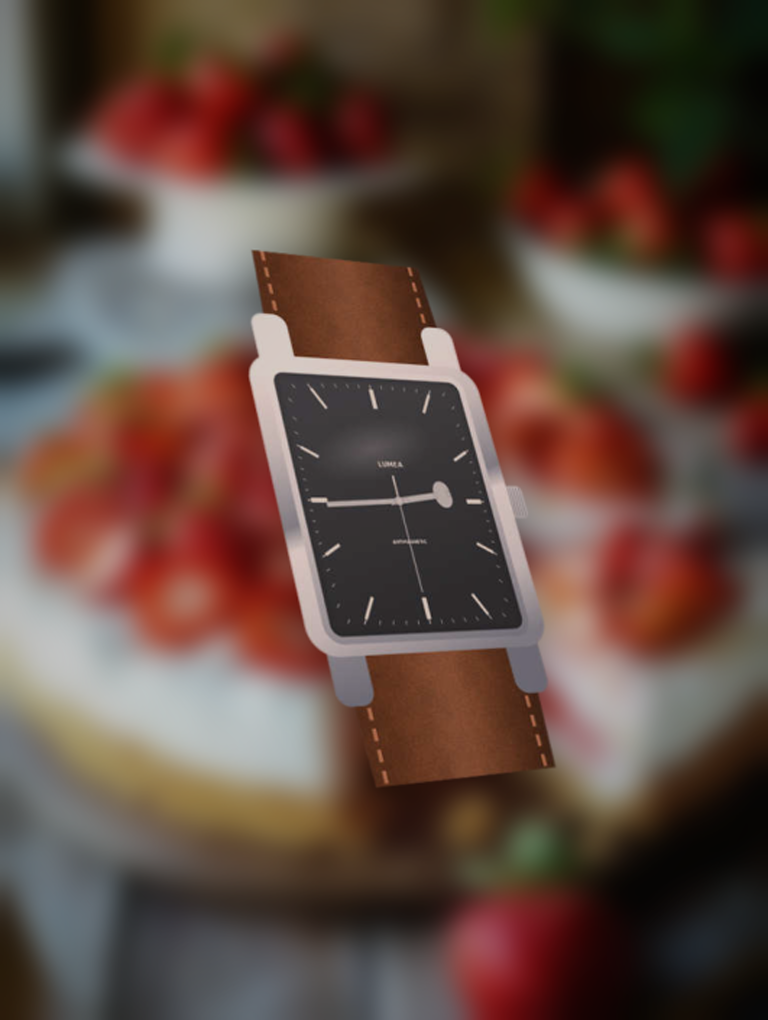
h=2 m=44 s=30
